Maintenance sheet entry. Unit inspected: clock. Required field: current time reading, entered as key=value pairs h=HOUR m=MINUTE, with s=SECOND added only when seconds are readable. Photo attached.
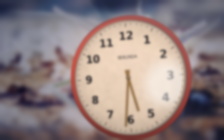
h=5 m=31
